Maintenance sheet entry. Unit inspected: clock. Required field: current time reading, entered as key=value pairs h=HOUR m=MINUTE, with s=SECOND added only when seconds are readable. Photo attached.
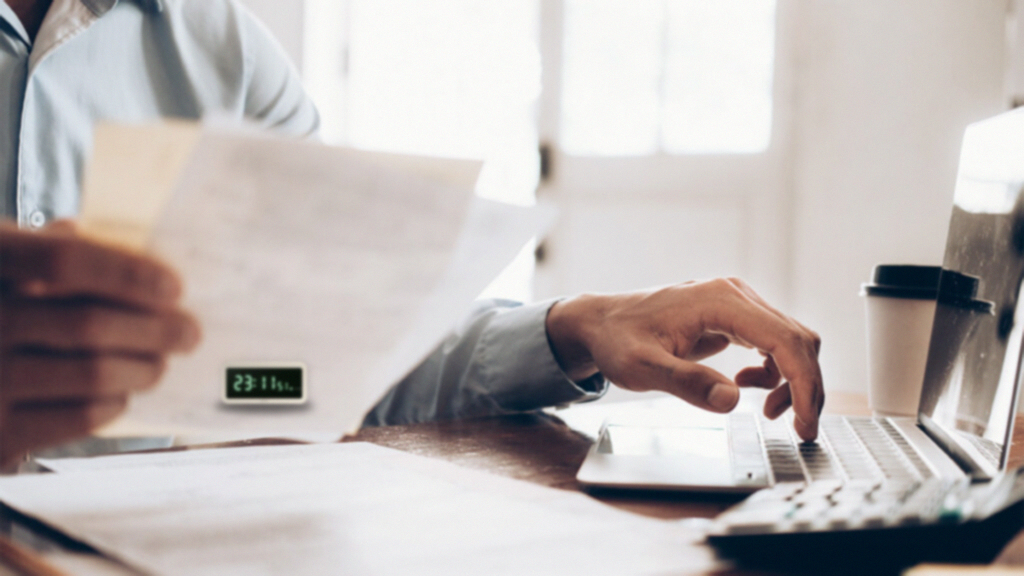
h=23 m=11
